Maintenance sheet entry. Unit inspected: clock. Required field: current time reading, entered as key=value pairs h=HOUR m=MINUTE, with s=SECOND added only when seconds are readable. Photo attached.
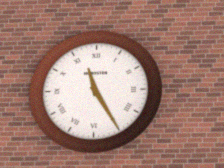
h=11 m=25
